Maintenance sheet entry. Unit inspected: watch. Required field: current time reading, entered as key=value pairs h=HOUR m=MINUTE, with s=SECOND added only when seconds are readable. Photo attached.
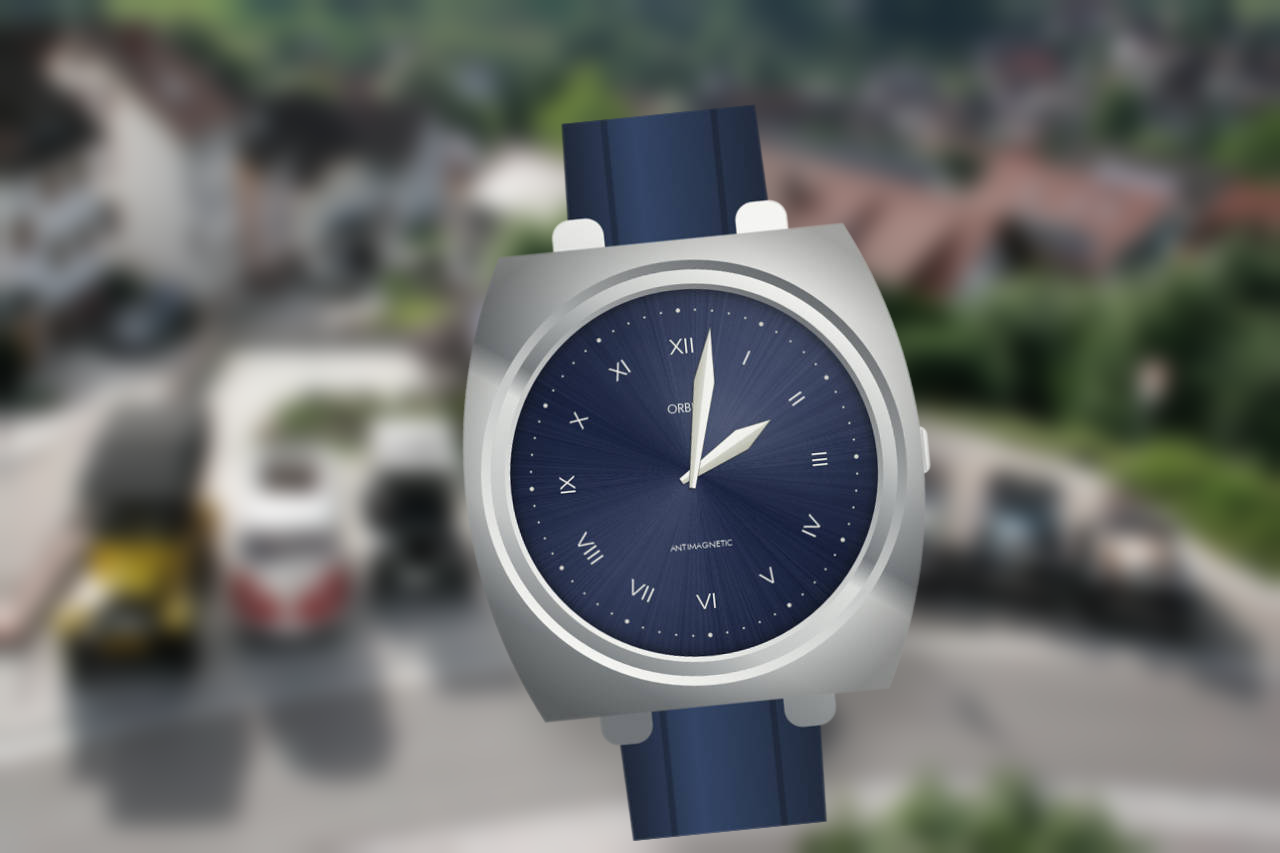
h=2 m=2
